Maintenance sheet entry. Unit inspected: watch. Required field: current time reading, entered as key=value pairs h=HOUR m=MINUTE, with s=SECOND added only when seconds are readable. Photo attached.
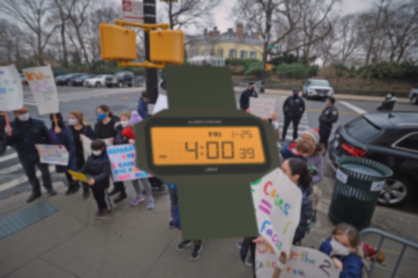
h=4 m=0
